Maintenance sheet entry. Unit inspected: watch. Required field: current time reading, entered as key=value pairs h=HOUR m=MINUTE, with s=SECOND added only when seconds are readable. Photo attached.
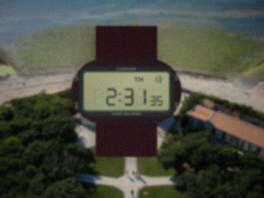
h=2 m=31
